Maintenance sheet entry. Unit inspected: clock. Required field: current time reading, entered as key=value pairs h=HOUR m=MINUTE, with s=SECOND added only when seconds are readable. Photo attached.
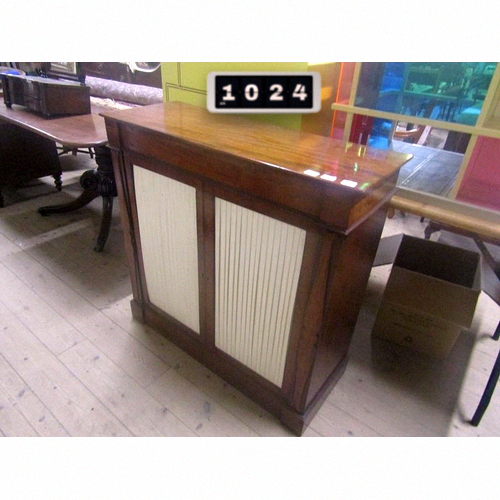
h=10 m=24
